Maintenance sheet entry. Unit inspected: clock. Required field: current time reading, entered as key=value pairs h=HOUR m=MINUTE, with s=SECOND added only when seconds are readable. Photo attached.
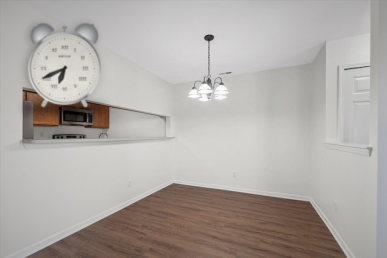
h=6 m=41
